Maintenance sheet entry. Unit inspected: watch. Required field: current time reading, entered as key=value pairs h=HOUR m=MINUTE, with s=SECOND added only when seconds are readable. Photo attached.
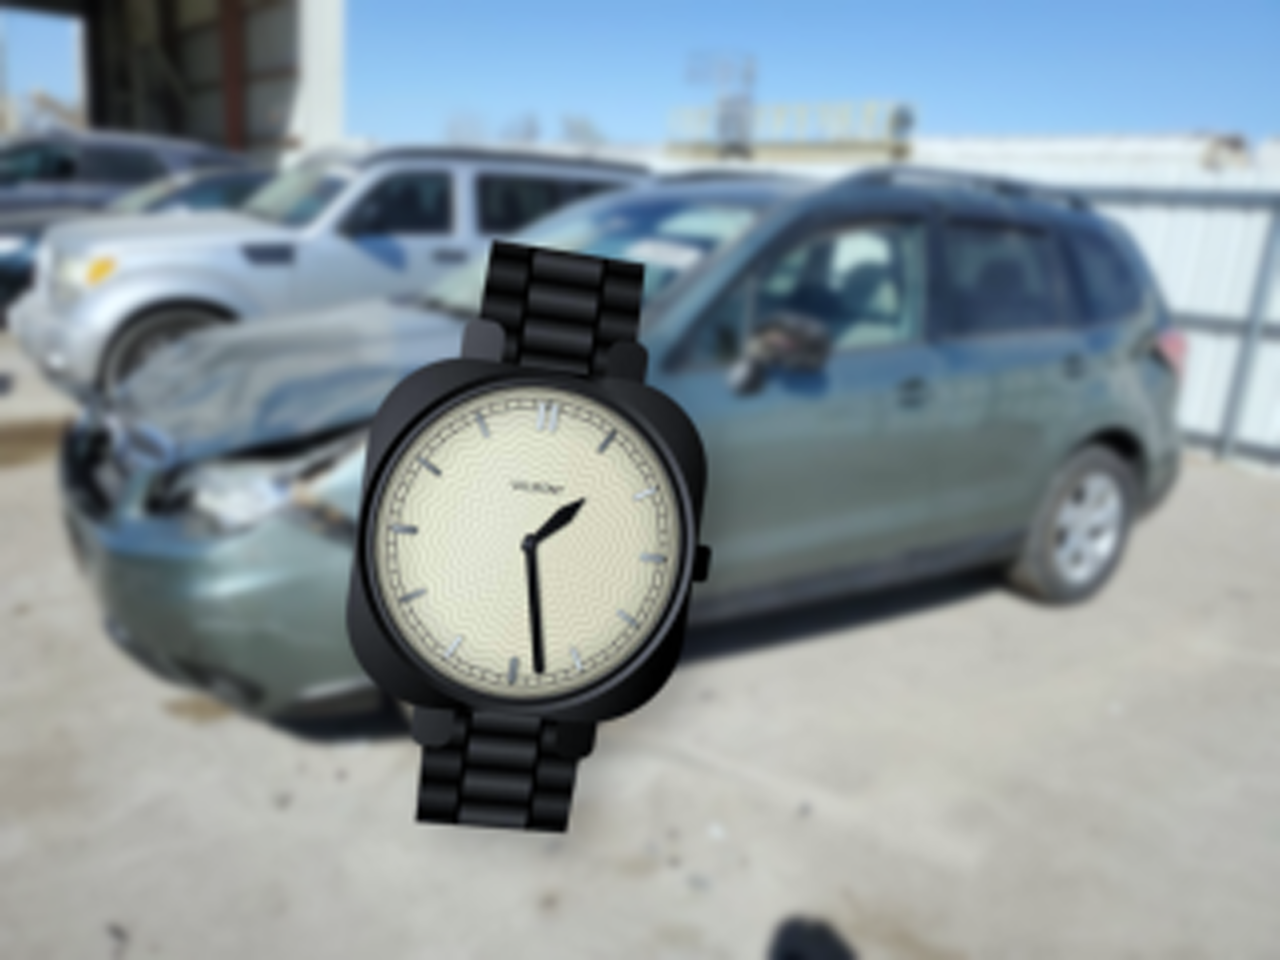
h=1 m=28
